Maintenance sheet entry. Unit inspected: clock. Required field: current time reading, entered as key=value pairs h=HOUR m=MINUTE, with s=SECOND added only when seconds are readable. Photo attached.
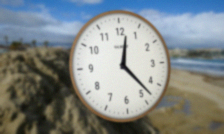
h=12 m=23
